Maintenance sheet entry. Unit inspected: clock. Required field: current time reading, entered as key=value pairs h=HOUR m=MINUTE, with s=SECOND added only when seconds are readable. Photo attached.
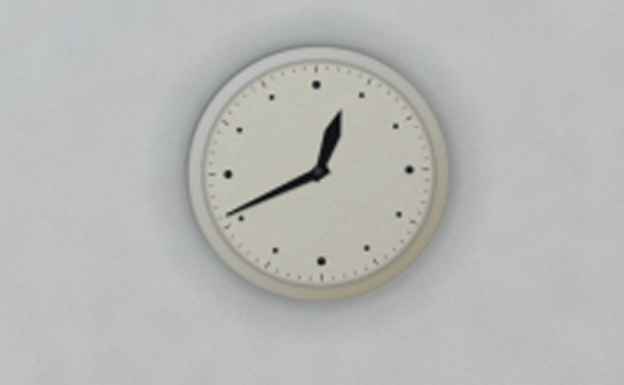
h=12 m=41
